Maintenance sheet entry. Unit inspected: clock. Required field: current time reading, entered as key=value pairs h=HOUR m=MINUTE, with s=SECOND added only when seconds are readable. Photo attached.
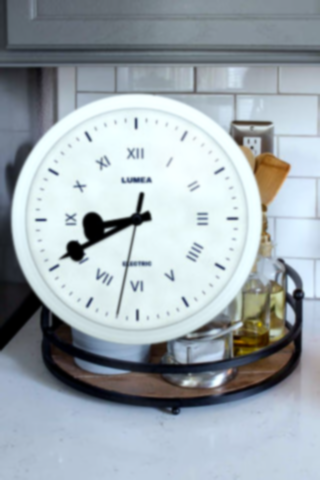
h=8 m=40 s=32
